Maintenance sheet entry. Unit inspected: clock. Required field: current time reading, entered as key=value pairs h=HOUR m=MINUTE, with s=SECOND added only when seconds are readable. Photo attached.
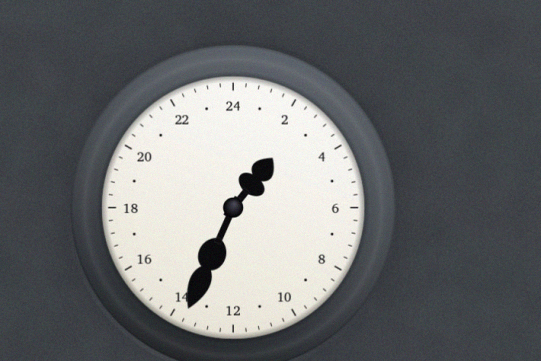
h=2 m=34
